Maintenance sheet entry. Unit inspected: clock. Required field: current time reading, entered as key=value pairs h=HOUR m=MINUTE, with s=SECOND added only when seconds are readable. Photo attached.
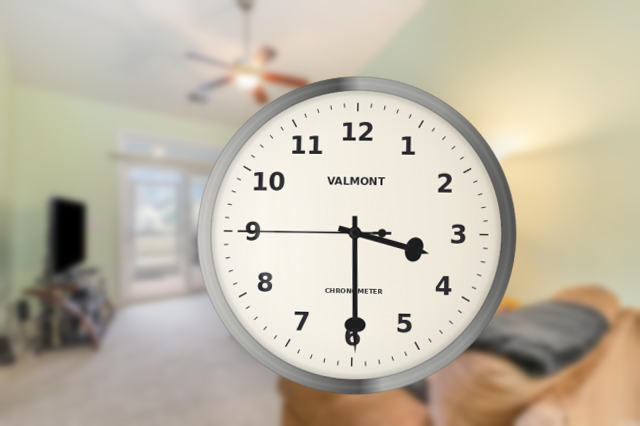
h=3 m=29 s=45
